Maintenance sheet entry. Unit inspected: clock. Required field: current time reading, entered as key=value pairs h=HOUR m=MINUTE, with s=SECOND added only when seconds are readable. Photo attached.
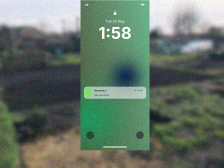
h=1 m=58
